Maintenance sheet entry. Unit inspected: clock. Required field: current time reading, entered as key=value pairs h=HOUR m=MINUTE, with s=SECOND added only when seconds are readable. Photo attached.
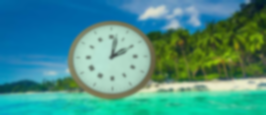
h=2 m=2
